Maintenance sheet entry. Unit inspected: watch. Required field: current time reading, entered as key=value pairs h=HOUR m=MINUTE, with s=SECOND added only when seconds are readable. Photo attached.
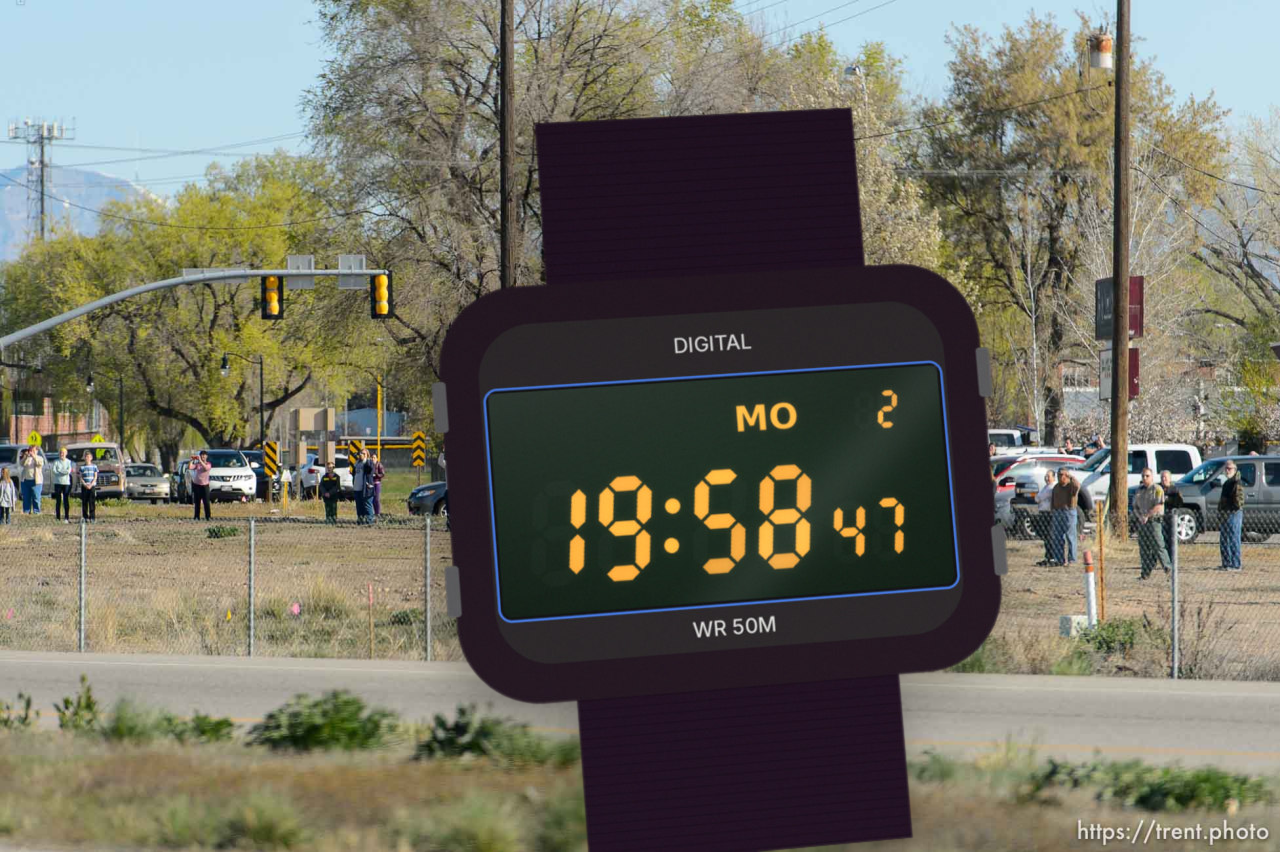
h=19 m=58 s=47
